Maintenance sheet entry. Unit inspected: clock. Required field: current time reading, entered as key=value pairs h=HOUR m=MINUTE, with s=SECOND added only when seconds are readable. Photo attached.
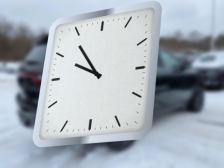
h=9 m=54
